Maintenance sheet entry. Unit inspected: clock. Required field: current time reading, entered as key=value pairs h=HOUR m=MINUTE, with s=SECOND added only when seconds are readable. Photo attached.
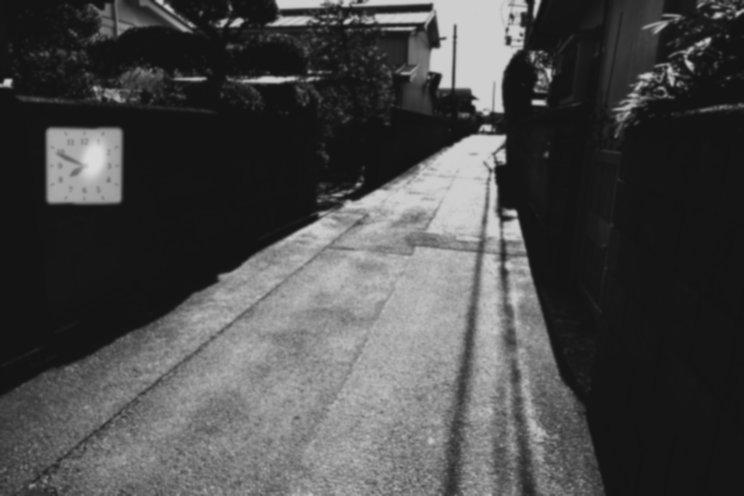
h=7 m=49
